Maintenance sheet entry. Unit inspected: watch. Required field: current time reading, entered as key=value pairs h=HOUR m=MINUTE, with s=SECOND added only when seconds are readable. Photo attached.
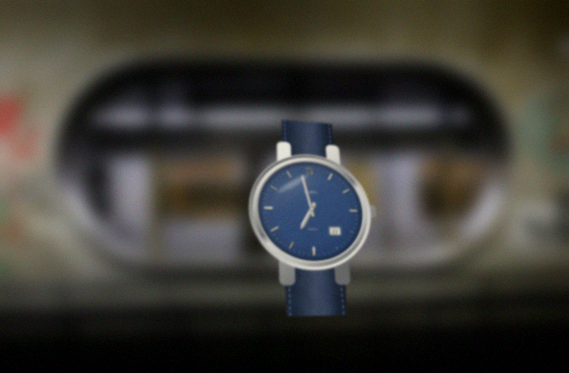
h=6 m=58
